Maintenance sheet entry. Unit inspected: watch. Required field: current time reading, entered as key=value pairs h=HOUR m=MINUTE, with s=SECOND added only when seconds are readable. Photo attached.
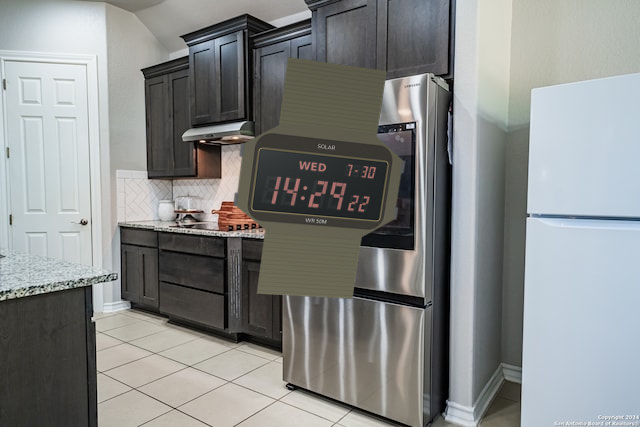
h=14 m=29 s=22
